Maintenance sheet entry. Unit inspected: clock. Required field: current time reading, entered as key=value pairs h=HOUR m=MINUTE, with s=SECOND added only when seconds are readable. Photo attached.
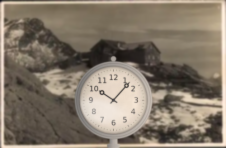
h=10 m=7
